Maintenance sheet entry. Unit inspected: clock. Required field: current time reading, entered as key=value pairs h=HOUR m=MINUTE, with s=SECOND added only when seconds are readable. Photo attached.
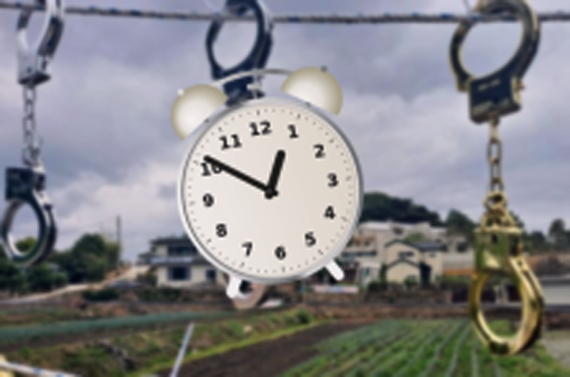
h=12 m=51
